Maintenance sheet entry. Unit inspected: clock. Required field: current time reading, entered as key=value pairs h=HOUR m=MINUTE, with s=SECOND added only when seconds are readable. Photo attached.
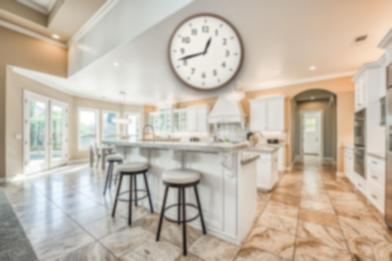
h=12 m=42
